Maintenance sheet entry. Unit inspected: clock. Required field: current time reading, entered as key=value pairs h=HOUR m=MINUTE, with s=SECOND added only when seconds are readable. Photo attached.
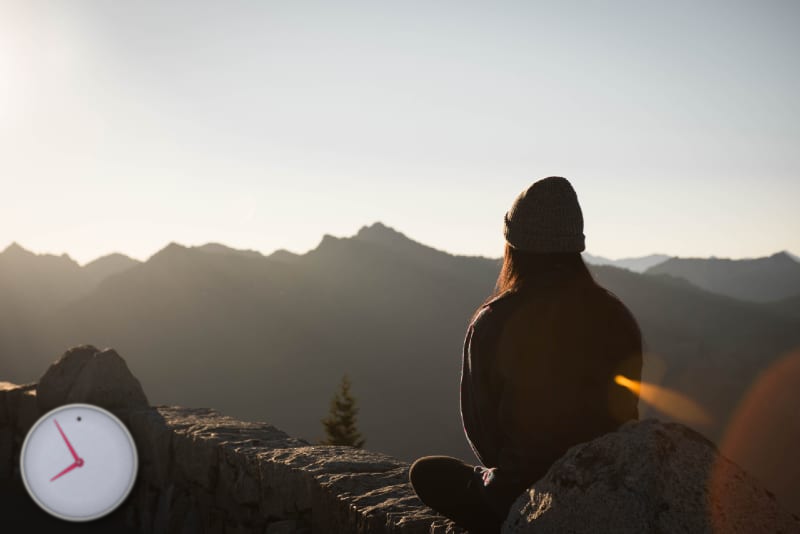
h=7 m=55
